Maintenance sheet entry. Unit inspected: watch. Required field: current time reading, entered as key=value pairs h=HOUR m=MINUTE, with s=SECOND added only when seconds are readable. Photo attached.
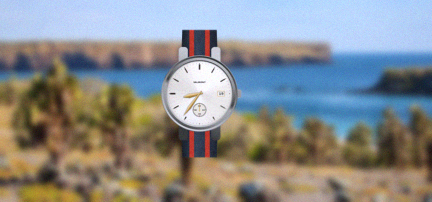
h=8 m=36
